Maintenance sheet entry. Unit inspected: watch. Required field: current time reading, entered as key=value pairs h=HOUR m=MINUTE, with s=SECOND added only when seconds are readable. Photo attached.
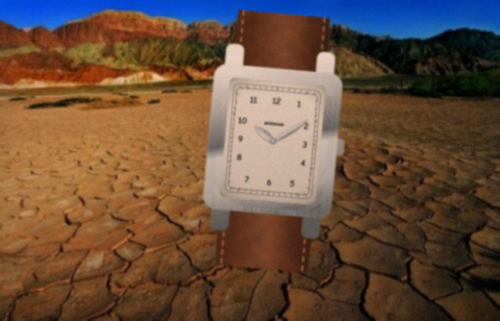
h=10 m=9
